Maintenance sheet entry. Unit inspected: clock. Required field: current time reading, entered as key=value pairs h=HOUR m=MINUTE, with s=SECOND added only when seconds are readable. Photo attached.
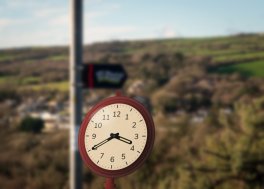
h=3 m=40
